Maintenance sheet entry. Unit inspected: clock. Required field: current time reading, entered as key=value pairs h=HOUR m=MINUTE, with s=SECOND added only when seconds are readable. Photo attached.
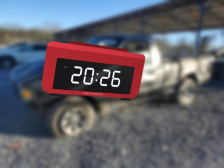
h=20 m=26
